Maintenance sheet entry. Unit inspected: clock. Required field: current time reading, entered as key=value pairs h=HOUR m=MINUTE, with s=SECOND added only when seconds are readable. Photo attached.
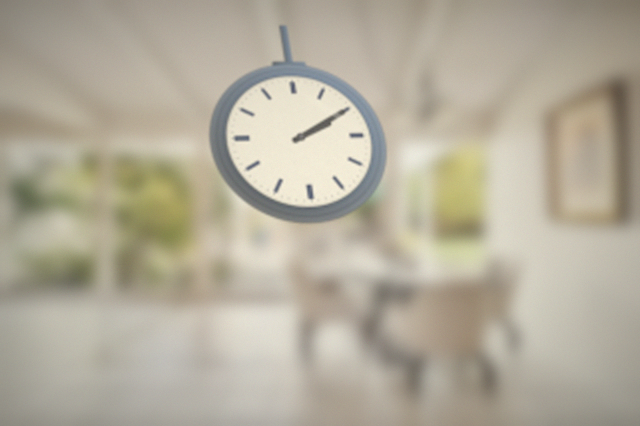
h=2 m=10
